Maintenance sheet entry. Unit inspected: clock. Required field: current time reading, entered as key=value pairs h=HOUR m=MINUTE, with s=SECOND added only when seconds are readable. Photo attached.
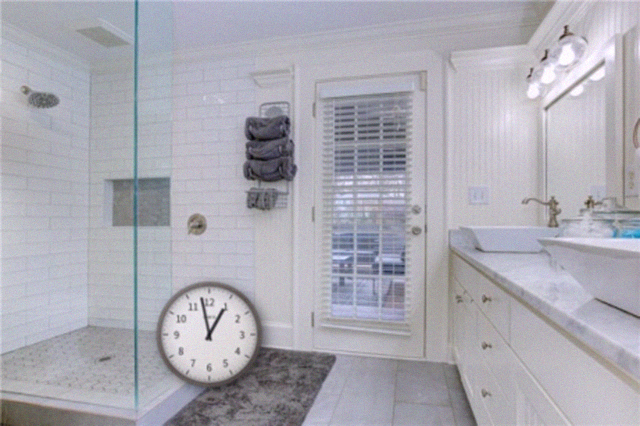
h=12 m=58
